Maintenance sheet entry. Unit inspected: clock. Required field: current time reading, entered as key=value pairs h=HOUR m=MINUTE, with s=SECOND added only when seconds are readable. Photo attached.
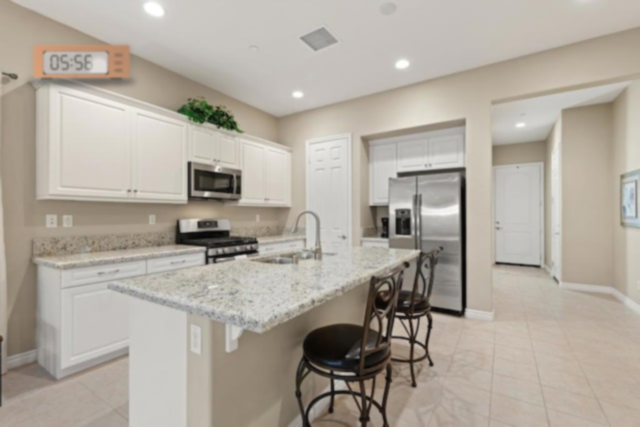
h=5 m=56
